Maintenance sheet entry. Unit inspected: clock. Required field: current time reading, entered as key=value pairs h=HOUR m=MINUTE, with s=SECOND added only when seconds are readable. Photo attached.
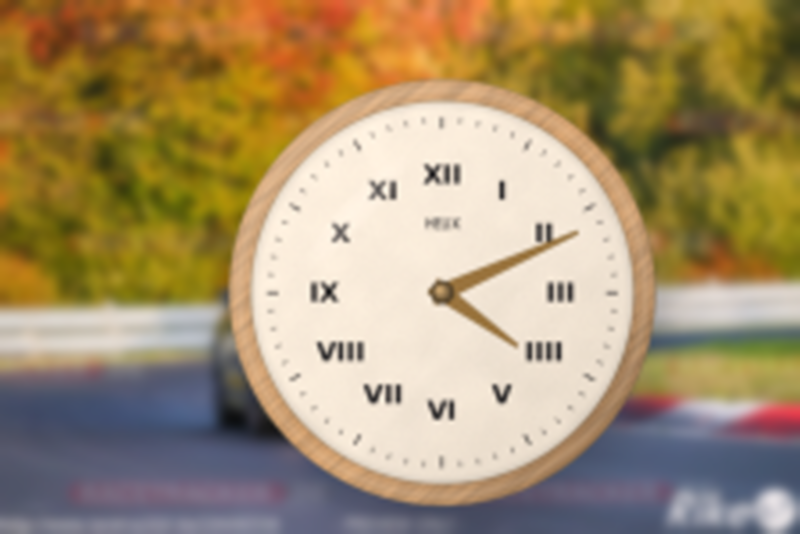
h=4 m=11
